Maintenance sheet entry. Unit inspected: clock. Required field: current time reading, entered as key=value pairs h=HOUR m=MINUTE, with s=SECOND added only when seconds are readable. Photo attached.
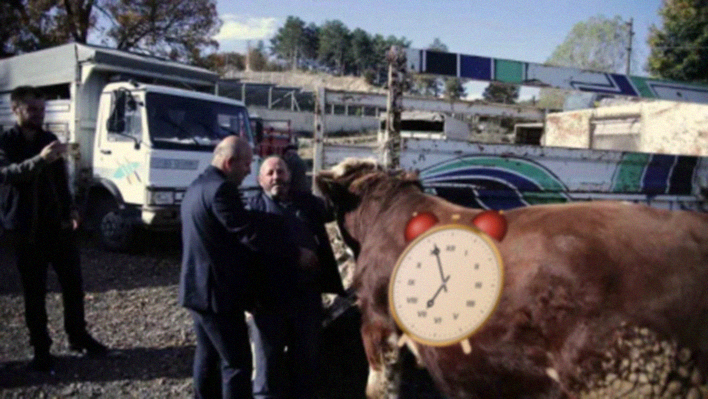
h=6 m=56
